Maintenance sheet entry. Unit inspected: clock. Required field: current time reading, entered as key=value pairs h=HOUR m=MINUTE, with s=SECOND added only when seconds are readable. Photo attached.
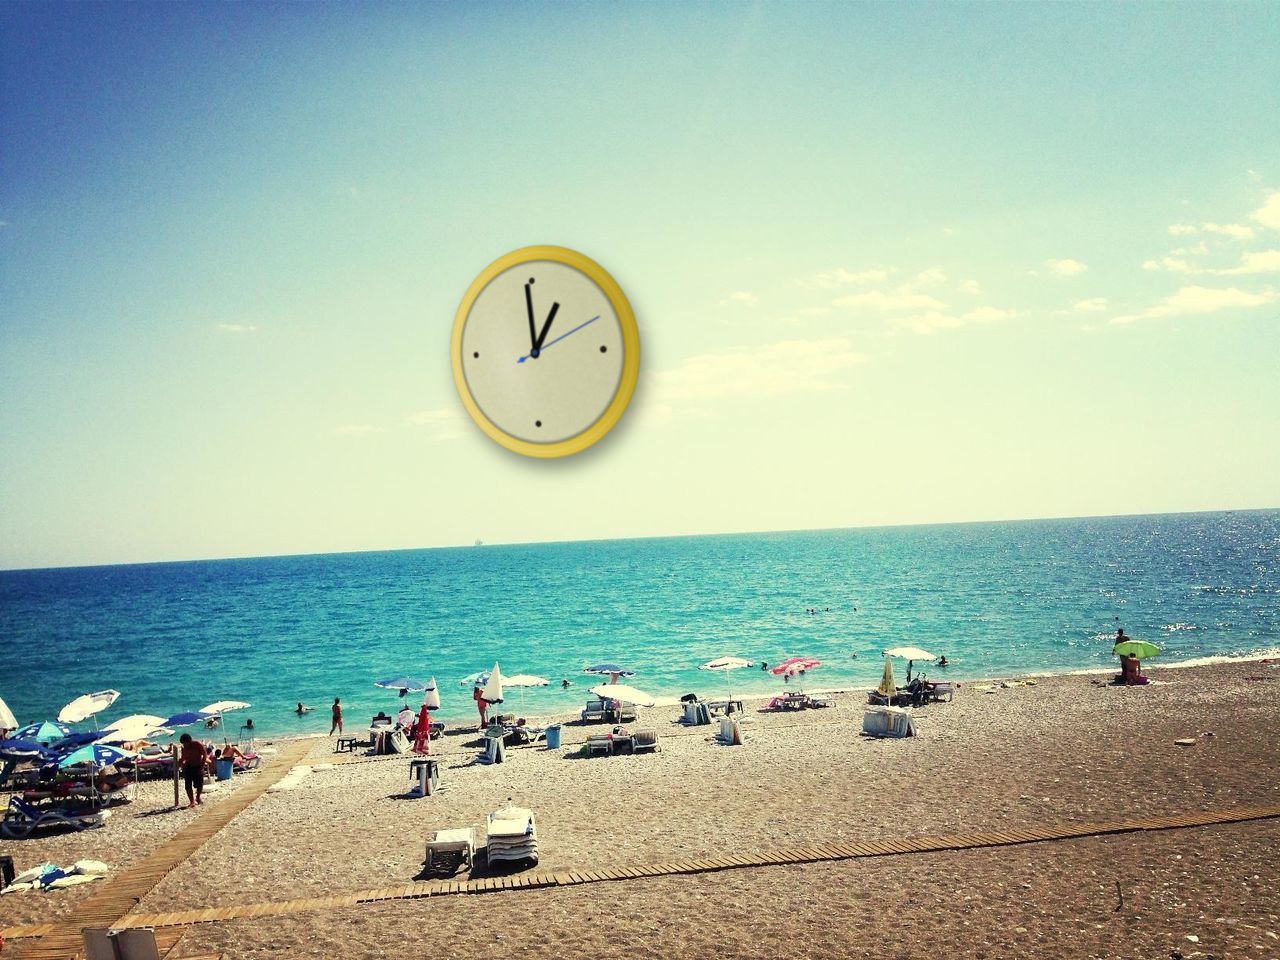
h=12 m=59 s=11
